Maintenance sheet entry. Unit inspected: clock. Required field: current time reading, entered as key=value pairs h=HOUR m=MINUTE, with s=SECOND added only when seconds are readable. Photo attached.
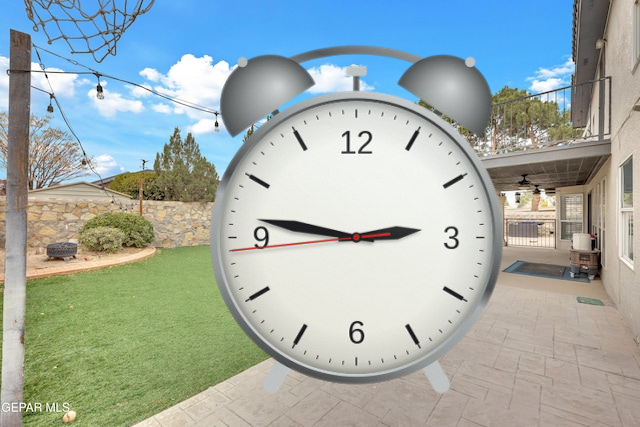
h=2 m=46 s=44
